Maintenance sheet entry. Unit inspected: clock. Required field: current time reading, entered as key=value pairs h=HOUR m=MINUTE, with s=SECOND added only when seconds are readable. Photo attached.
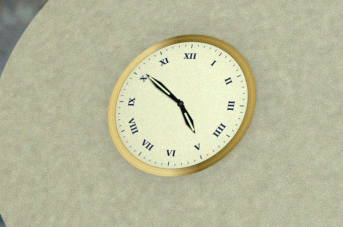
h=4 m=51
